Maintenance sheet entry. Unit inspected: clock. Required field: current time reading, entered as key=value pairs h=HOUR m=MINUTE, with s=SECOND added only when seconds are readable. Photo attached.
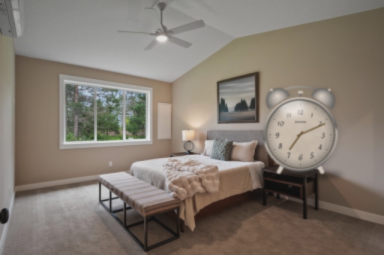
h=7 m=11
